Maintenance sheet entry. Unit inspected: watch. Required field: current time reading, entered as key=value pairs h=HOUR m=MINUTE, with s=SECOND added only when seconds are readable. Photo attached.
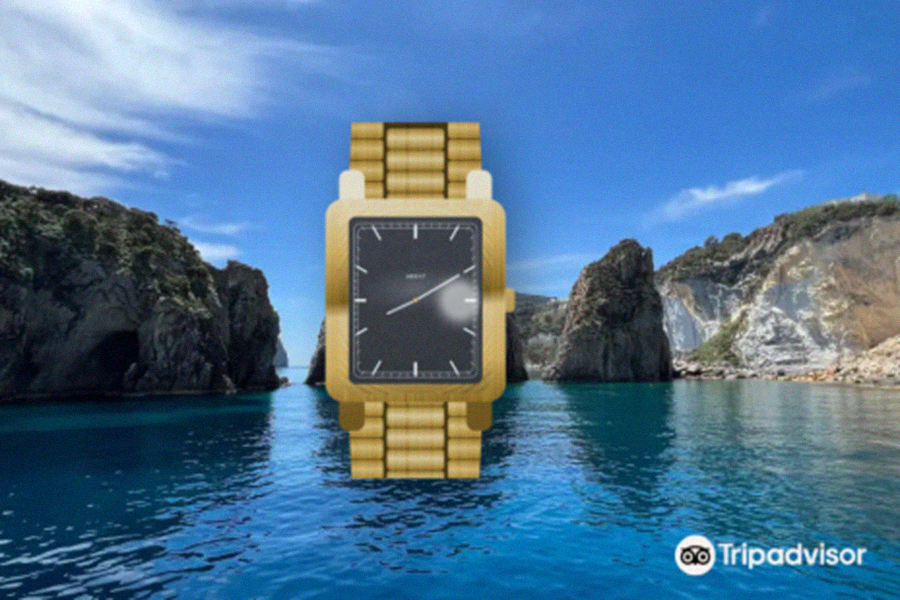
h=8 m=10
